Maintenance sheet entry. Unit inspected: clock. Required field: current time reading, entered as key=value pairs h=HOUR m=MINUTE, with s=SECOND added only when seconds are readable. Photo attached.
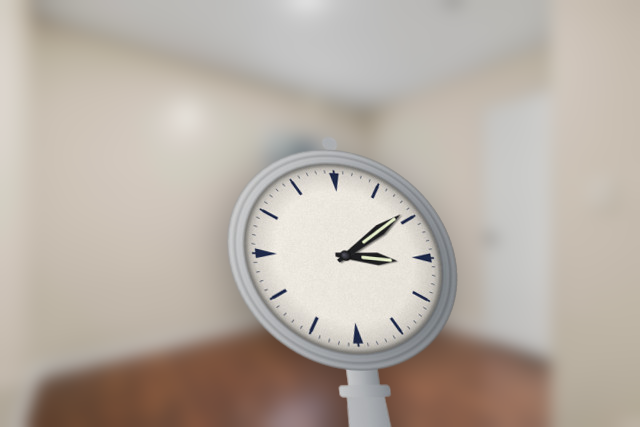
h=3 m=9
